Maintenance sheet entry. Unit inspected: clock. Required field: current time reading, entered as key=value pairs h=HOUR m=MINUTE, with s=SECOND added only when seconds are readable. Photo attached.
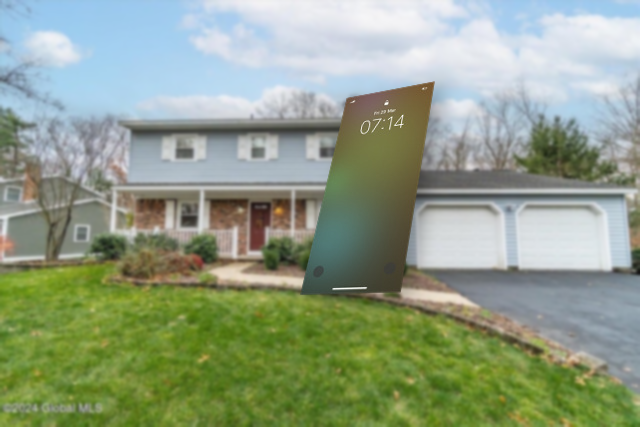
h=7 m=14
